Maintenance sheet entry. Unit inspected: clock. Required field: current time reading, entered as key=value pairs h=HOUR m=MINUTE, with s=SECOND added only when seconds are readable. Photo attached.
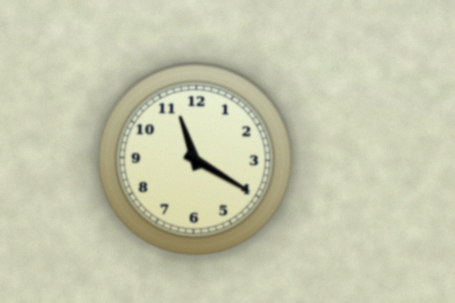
h=11 m=20
